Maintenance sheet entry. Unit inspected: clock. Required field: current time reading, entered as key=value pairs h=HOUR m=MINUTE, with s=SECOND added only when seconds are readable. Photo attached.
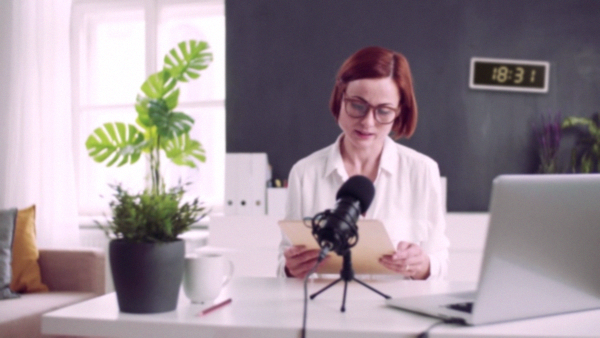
h=18 m=31
